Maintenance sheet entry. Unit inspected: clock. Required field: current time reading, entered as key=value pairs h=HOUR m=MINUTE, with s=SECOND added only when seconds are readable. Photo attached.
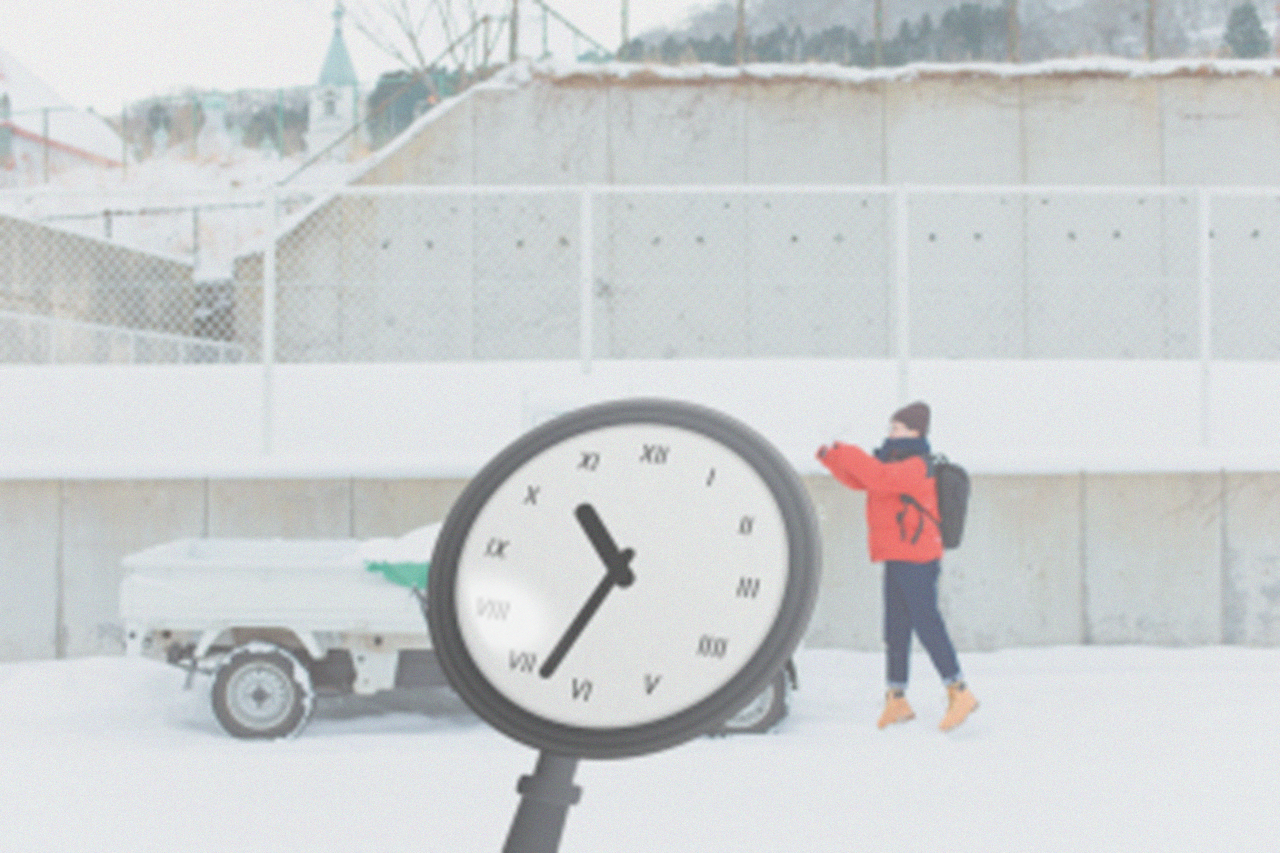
h=10 m=33
